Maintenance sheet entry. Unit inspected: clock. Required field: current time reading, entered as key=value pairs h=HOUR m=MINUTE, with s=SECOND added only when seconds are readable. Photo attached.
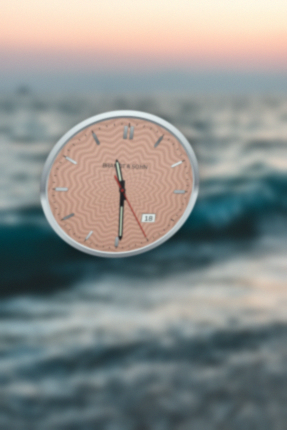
h=11 m=29 s=25
